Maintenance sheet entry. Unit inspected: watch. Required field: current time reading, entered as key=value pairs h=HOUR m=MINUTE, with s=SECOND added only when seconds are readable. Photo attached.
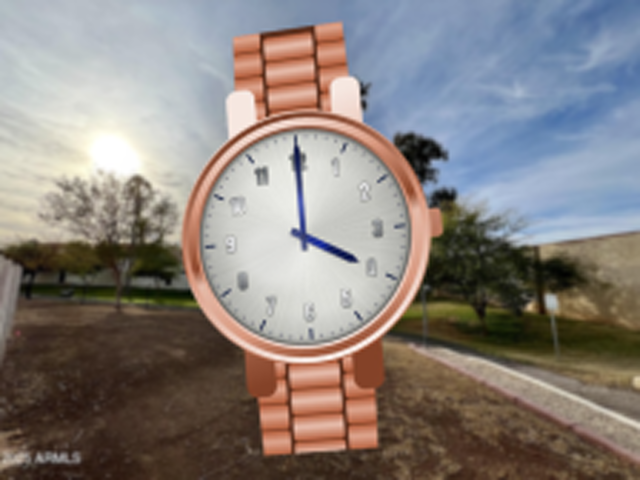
h=4 m=0
